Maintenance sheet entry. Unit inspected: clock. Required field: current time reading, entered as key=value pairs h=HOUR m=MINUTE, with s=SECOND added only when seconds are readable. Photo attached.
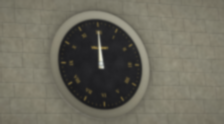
h=12 m=0
